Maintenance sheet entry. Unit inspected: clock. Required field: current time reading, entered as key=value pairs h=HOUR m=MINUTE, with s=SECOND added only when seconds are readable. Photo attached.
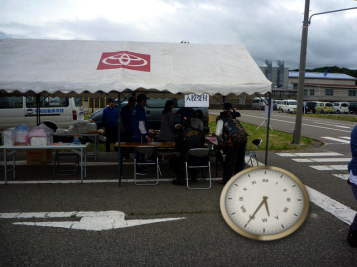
h=5 m=35
